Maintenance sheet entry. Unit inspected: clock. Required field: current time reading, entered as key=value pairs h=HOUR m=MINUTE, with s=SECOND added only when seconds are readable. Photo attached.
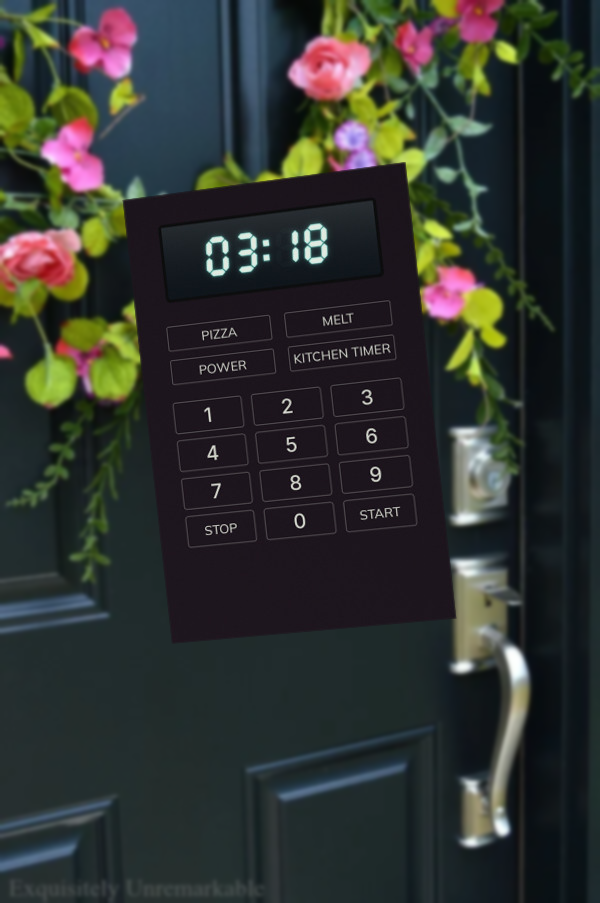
h=3 m=18
